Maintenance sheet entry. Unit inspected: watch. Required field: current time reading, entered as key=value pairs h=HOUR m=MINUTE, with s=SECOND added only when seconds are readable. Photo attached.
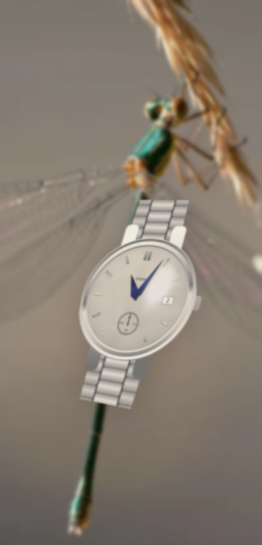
h=11 m=4
